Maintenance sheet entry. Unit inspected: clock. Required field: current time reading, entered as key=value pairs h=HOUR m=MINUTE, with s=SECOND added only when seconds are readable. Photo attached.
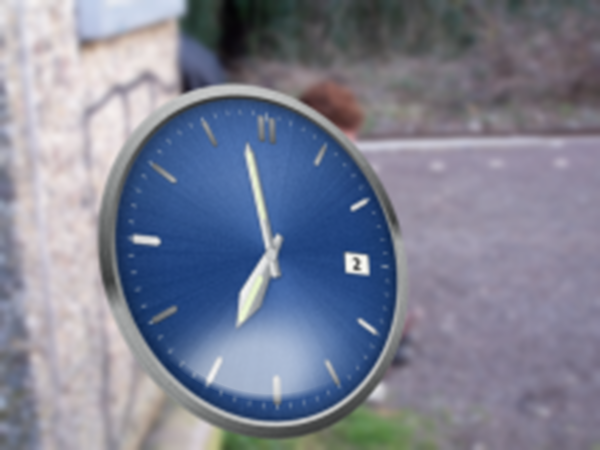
h=6 m=58
